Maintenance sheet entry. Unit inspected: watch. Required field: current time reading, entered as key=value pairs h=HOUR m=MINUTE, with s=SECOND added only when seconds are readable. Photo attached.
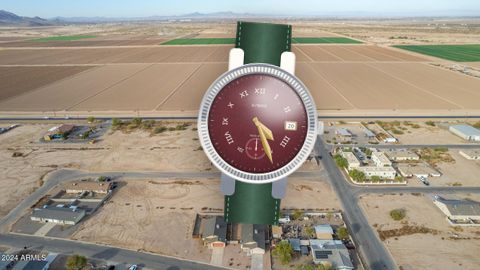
h=4 m=26
